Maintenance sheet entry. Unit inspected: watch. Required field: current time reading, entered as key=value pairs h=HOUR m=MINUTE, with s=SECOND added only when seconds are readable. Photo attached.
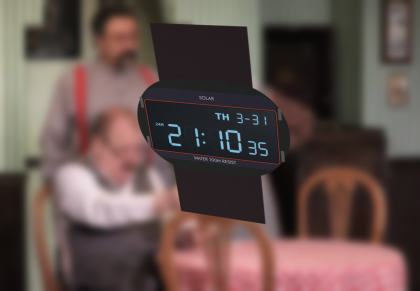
h=21 m=10 s=35
